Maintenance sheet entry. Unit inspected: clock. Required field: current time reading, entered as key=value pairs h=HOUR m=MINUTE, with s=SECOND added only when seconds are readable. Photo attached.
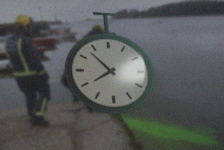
h=7 m=53
